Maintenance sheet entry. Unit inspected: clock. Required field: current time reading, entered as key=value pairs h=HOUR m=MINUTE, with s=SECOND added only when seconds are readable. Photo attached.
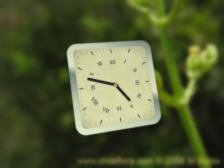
h=4 m=48
